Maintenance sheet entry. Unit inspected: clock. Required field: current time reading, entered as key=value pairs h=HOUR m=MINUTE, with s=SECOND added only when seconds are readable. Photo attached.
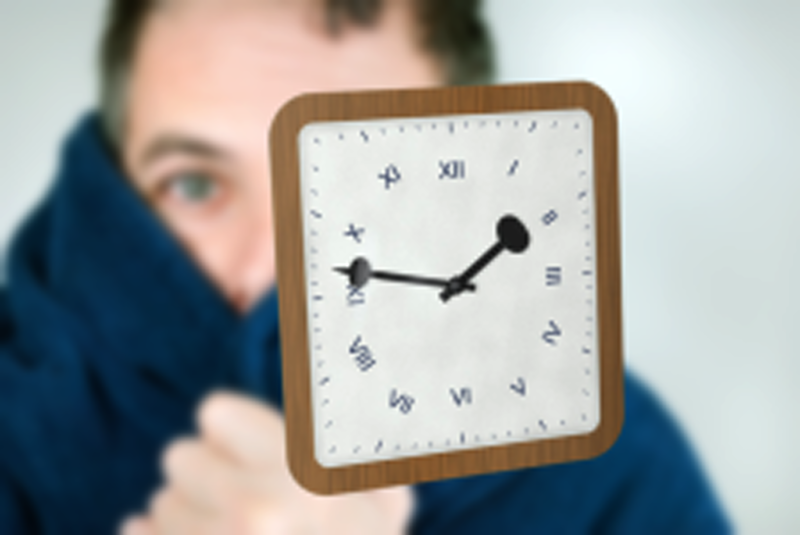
h=1 m=47
